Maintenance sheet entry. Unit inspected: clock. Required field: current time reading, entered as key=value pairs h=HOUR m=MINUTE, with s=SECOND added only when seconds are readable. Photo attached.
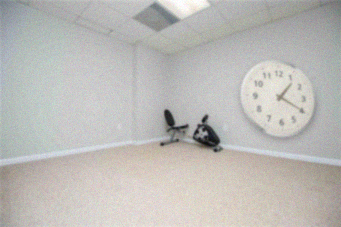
h=1 m=20
